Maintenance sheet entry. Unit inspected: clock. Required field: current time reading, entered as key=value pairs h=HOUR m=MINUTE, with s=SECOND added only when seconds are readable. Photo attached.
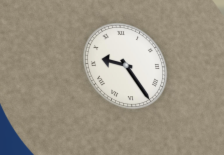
h=9 m=25
